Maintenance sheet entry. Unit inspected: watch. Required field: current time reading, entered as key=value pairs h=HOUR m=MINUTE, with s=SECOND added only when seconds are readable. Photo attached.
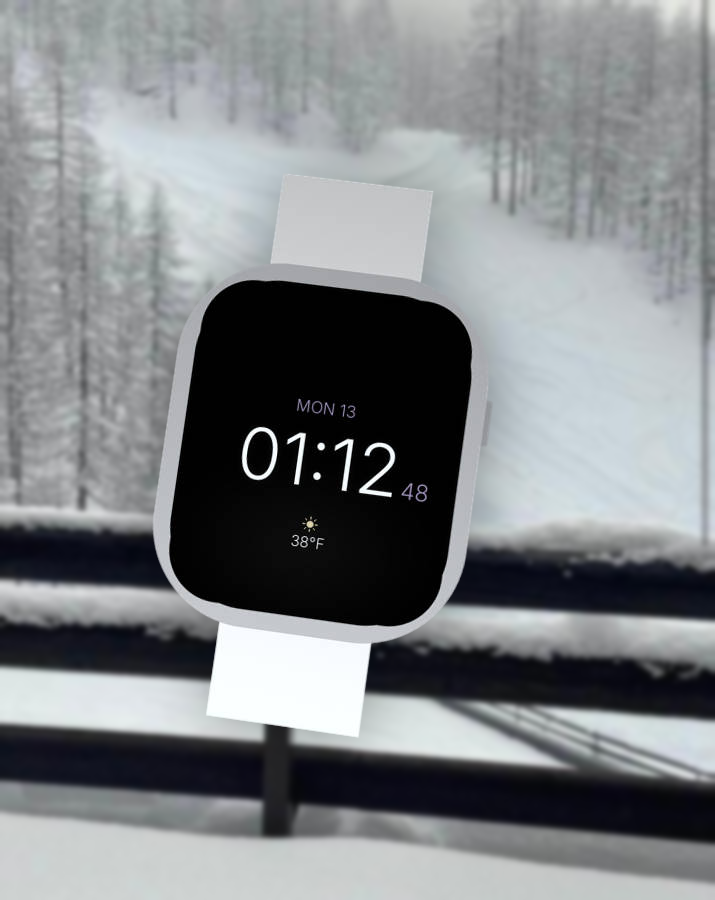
h=1 m=12 s=48
